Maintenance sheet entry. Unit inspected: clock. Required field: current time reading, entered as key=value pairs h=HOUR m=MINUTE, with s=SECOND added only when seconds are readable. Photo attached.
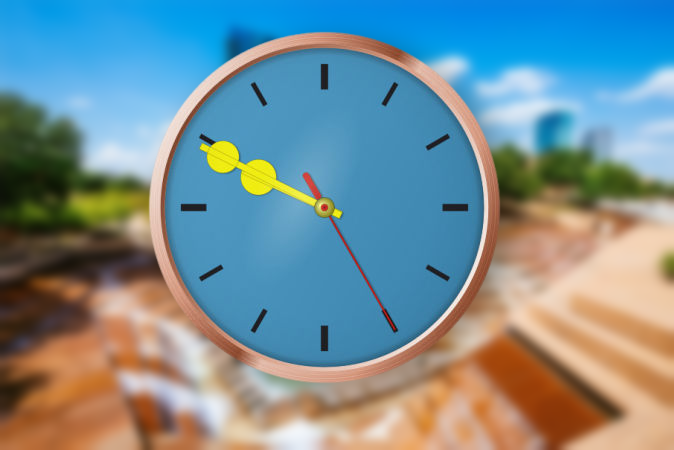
h=9 m=49 s=25
